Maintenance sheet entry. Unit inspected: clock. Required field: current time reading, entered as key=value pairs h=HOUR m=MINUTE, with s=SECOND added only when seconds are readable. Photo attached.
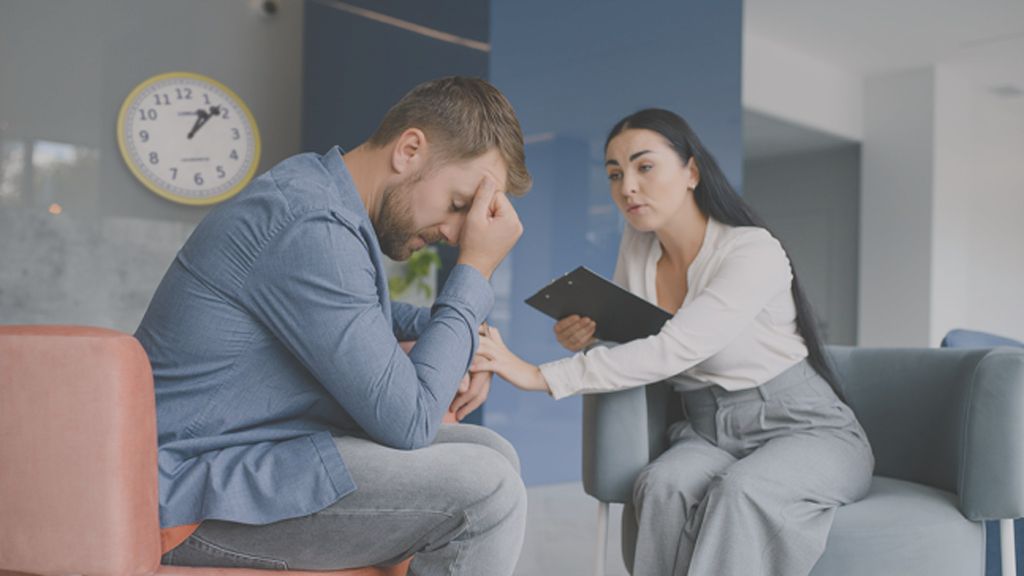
h=1 m=8
